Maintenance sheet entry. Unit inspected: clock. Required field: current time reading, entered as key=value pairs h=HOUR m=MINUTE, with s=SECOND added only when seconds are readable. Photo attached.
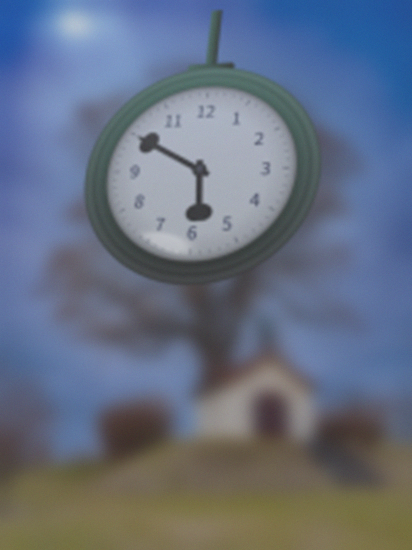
h=5 m=50
